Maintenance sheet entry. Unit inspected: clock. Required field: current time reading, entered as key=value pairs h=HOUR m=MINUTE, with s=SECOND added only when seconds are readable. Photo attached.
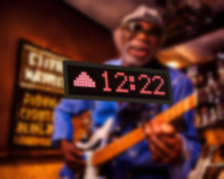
h=12 m=22
